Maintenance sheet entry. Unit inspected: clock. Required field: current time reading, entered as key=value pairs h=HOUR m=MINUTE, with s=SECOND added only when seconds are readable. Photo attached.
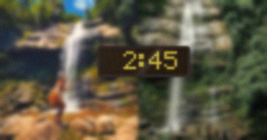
h=2 m=45
